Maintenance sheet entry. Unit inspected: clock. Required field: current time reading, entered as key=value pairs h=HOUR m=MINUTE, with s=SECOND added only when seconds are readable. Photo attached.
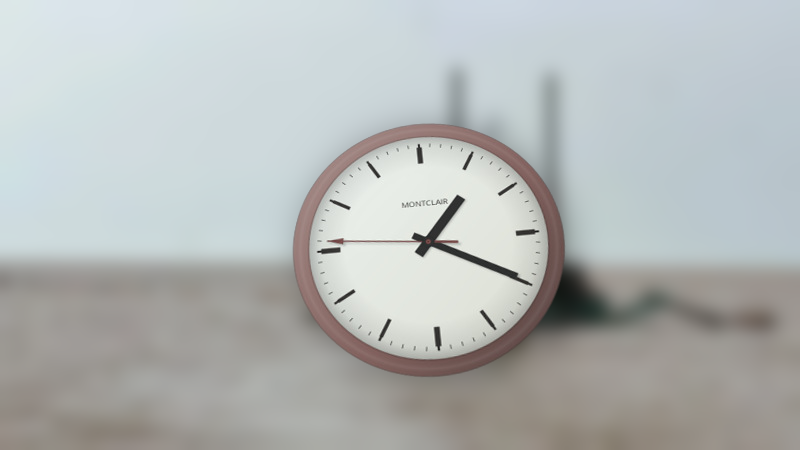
h=1 m=19 s=46
